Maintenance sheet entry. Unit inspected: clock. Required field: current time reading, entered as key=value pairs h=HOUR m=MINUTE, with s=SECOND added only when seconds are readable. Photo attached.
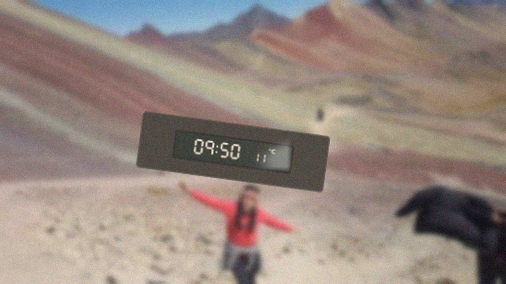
h=9 m=50
